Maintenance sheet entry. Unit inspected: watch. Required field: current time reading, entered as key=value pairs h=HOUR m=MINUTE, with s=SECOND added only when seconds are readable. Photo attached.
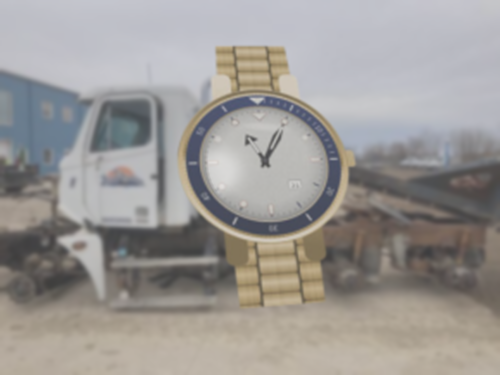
h=11 m=5
